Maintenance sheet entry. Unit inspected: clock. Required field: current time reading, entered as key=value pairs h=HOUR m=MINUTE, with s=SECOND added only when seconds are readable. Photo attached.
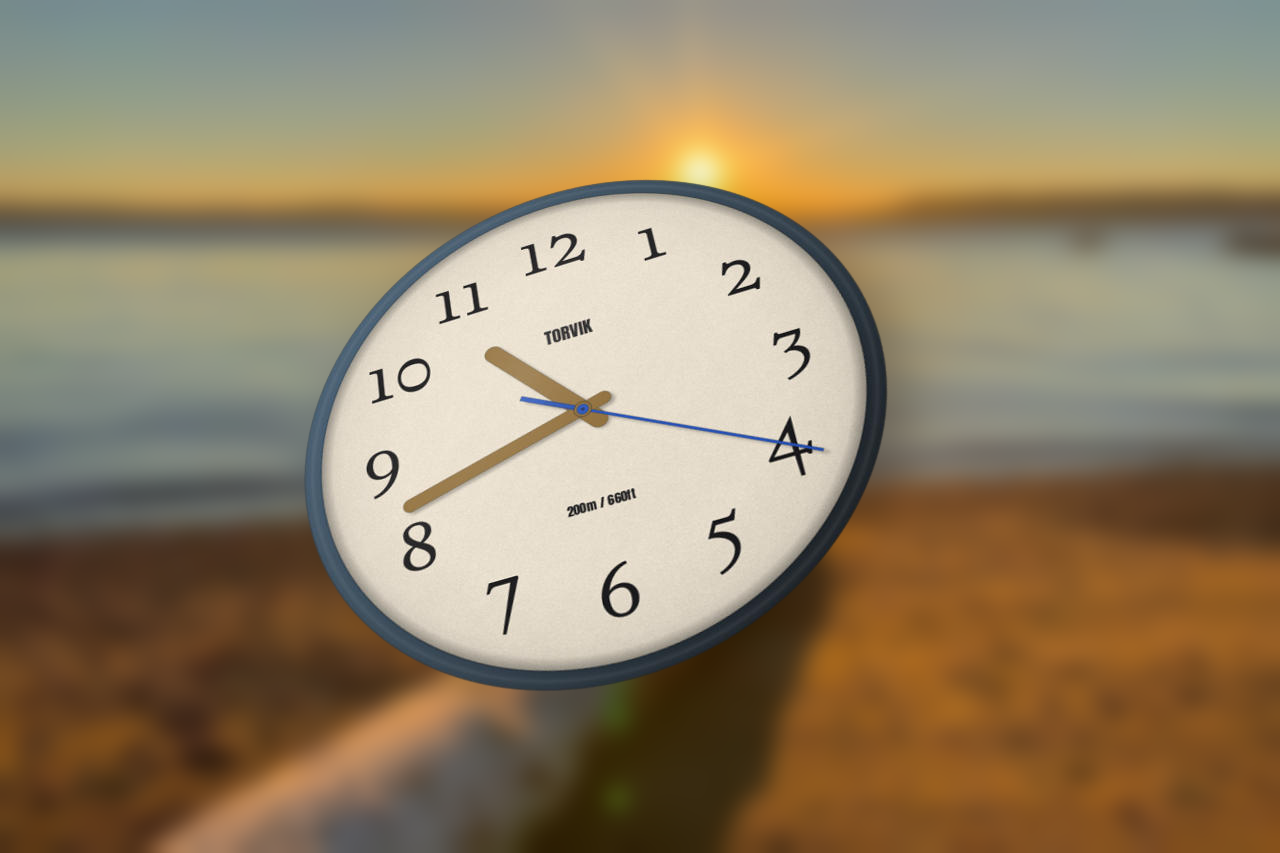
h=10 m=42 s=20
